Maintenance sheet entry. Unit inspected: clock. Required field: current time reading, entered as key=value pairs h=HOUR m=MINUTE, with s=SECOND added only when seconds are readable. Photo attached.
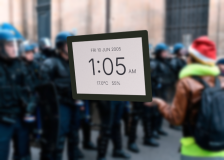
h=1 m=5
